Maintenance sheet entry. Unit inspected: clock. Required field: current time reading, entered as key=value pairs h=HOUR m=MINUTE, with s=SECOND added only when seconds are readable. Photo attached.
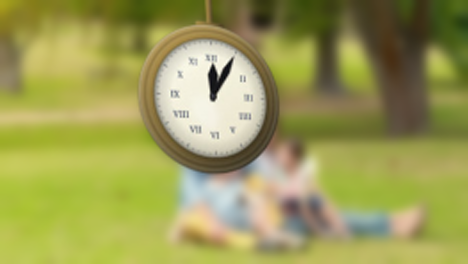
h=12 m=5
